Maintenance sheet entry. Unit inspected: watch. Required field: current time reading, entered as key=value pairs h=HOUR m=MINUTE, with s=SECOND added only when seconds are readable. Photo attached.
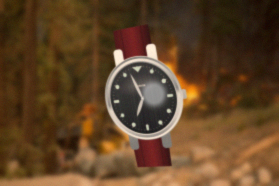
h=6 m=57
